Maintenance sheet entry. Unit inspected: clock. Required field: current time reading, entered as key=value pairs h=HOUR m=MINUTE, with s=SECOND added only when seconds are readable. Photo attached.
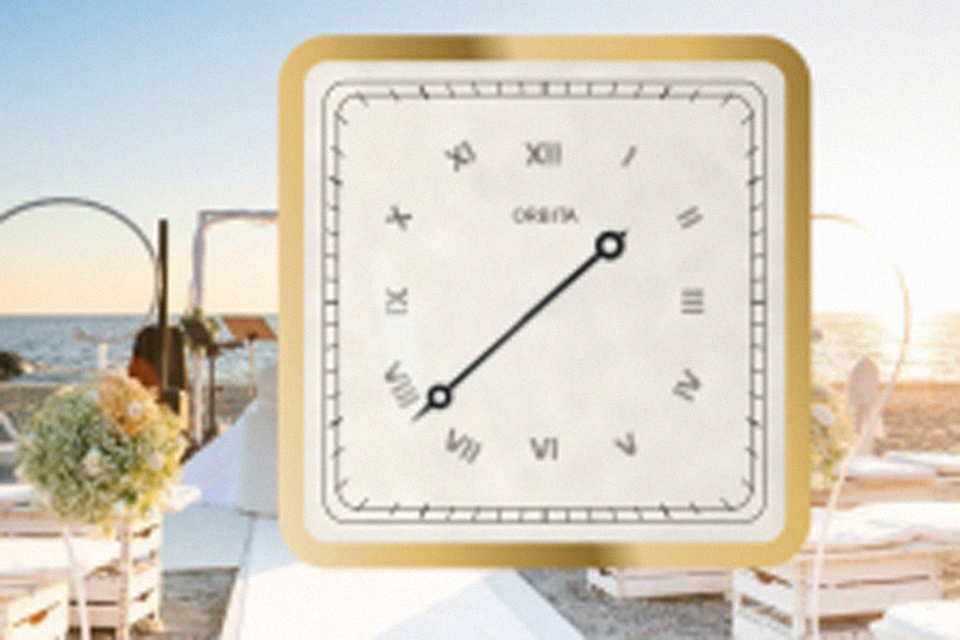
h=1 m=38
